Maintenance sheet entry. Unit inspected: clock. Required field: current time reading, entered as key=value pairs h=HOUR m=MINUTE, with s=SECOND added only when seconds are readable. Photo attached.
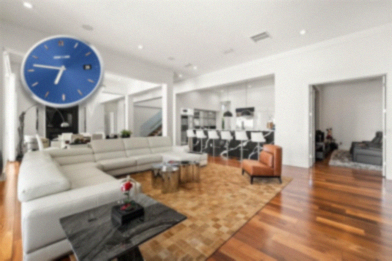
h=6 m=47
